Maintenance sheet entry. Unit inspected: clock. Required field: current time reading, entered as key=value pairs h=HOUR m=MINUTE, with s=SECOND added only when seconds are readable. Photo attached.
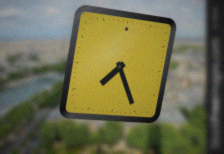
h=7 m=25
